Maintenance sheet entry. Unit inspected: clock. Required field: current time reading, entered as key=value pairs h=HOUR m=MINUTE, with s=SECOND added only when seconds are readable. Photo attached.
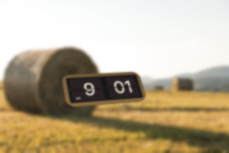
h=9 m=1
